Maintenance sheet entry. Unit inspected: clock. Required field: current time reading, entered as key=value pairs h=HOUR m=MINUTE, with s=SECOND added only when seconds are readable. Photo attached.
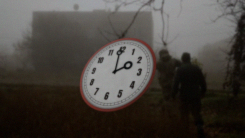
h=1 m=59
